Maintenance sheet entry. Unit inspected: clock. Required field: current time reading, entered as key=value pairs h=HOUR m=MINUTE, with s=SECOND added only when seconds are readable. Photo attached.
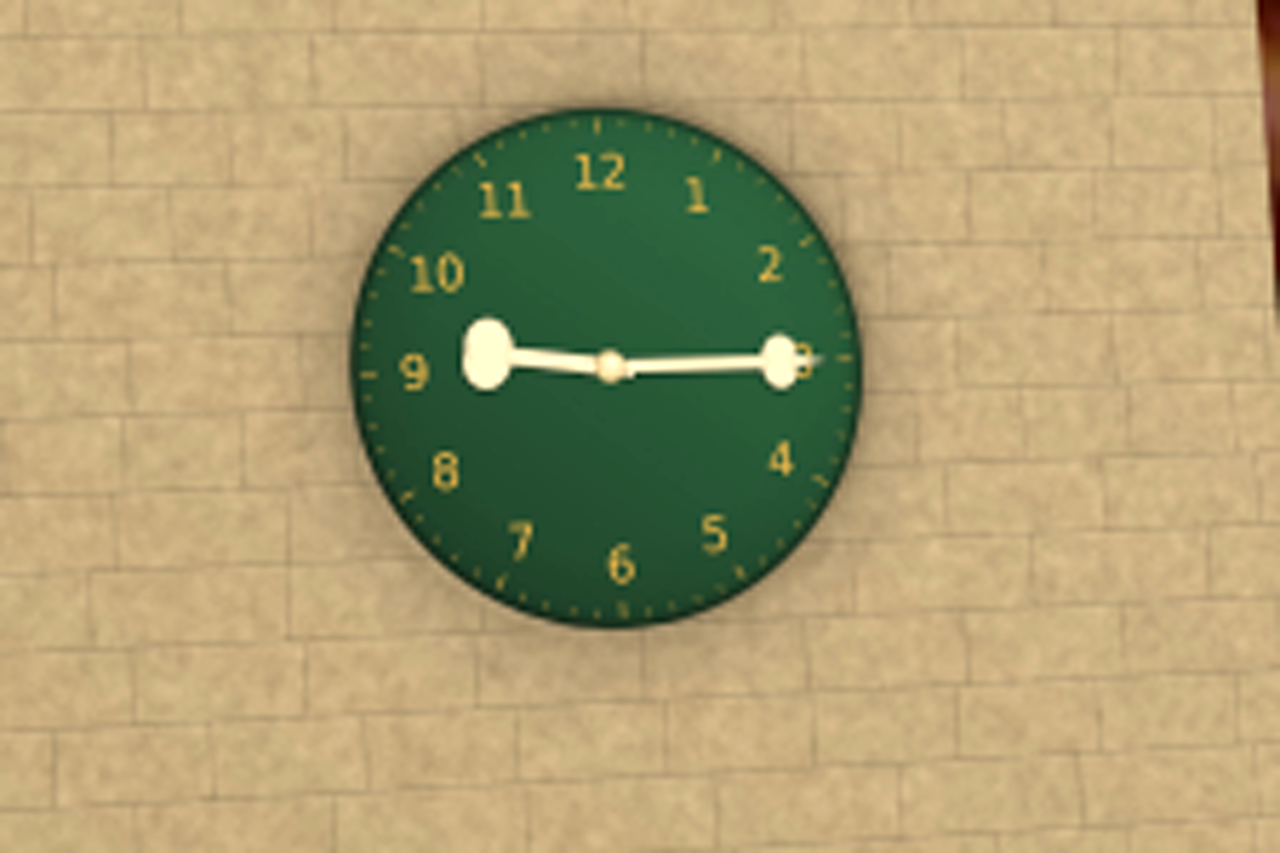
h=9 m=15
